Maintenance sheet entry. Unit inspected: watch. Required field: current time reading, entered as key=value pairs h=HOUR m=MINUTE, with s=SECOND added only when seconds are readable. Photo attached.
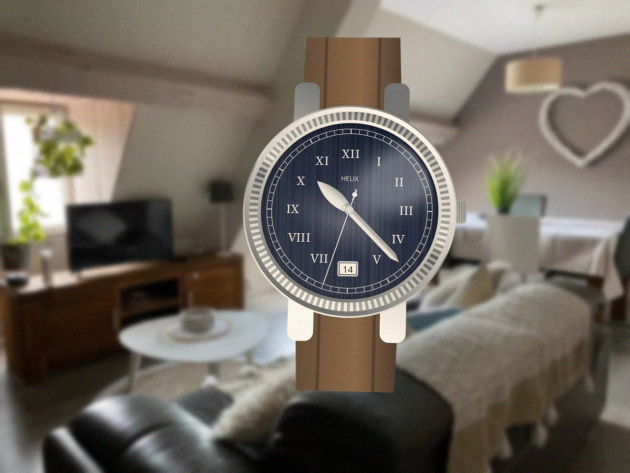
h=10 m=22 s=33
